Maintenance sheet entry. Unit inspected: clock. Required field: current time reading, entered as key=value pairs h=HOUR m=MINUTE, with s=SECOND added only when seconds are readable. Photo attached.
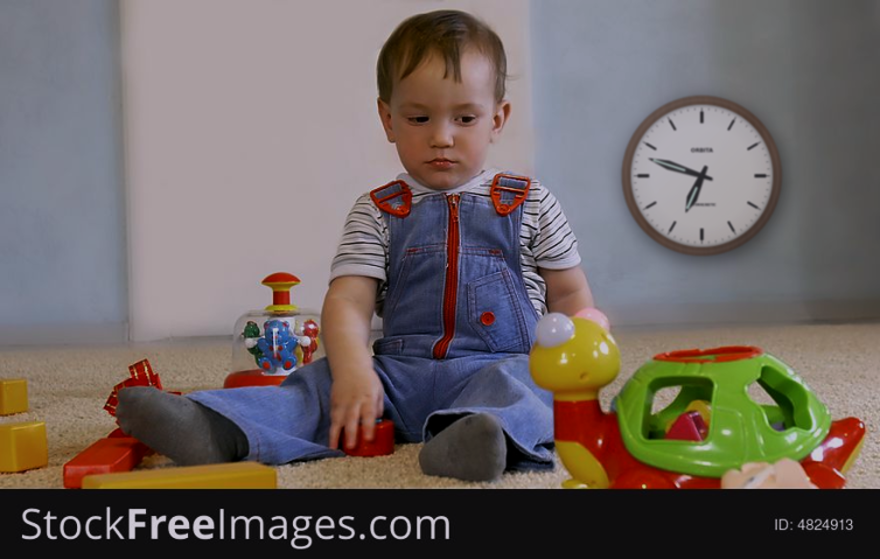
h=6 m=48
